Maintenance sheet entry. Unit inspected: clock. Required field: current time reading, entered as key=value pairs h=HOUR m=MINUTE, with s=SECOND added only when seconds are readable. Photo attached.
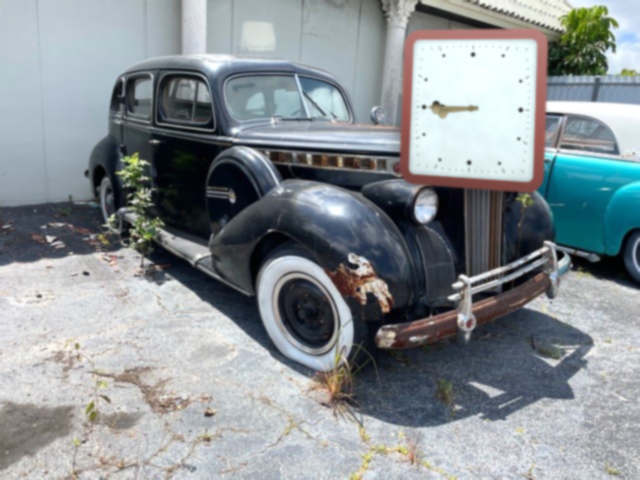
h=8 m=45
